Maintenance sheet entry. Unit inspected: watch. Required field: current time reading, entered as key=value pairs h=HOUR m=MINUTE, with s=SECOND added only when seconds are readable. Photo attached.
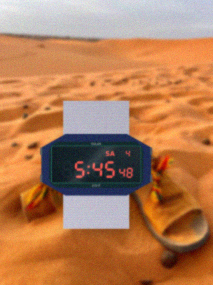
h=5 m=45 s=48
